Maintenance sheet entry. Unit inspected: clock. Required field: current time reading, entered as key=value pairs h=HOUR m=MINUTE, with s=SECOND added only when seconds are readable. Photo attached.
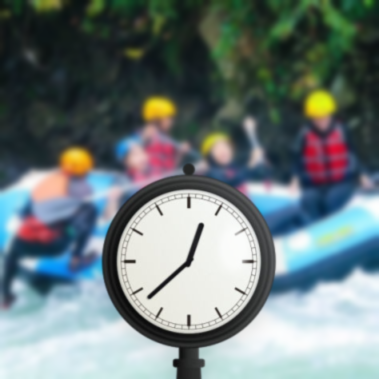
h=12 m=38
